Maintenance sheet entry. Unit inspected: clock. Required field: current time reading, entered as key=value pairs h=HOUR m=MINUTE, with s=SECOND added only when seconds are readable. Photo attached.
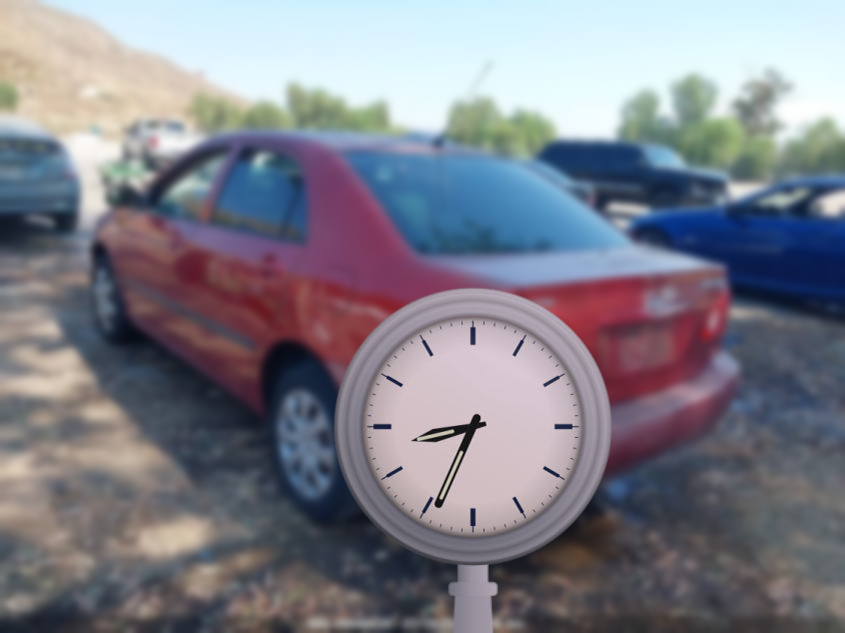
h=8 m=34
